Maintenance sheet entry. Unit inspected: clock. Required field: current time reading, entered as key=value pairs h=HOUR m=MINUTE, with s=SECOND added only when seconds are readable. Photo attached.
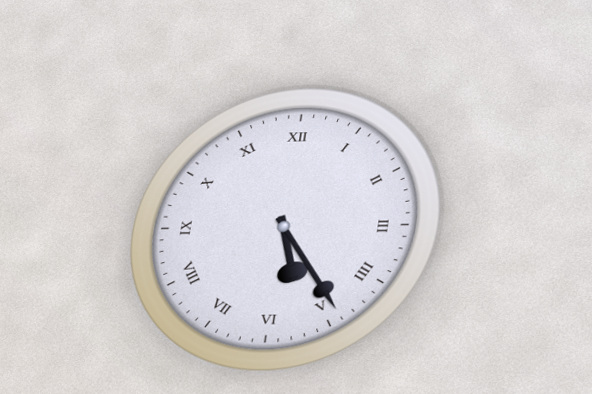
h=5 m=24
